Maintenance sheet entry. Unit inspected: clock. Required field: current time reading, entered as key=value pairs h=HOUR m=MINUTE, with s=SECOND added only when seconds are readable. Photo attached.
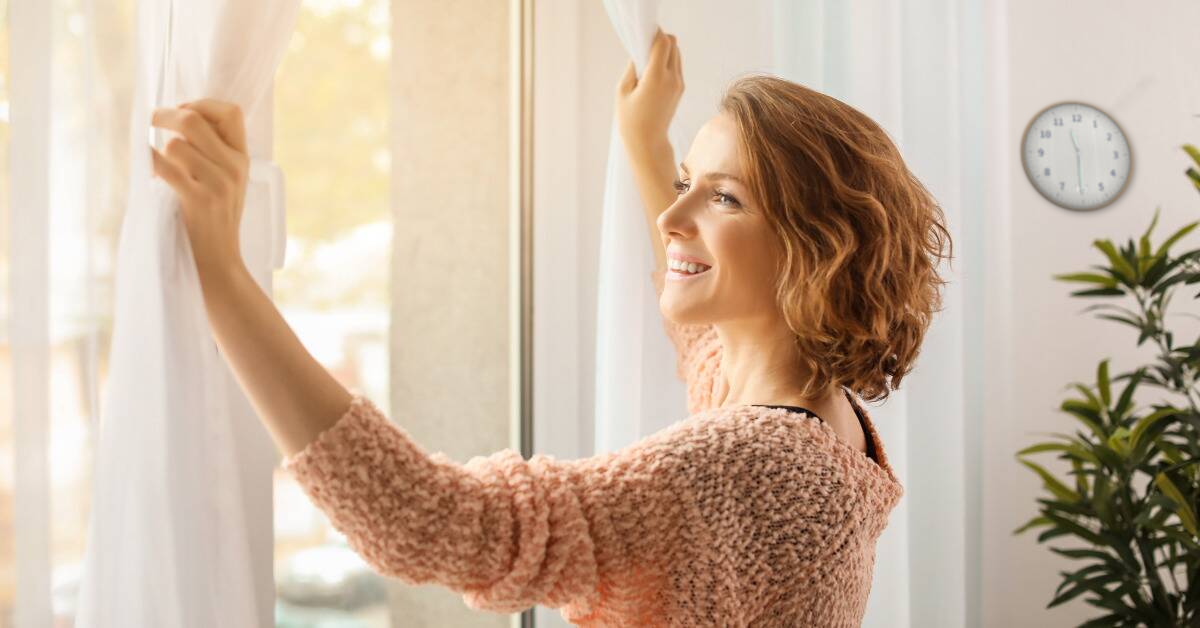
h=11 m=30
